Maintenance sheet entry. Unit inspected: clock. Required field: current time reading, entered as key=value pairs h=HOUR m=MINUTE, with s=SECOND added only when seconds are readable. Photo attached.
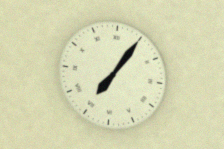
h=7 m=5
